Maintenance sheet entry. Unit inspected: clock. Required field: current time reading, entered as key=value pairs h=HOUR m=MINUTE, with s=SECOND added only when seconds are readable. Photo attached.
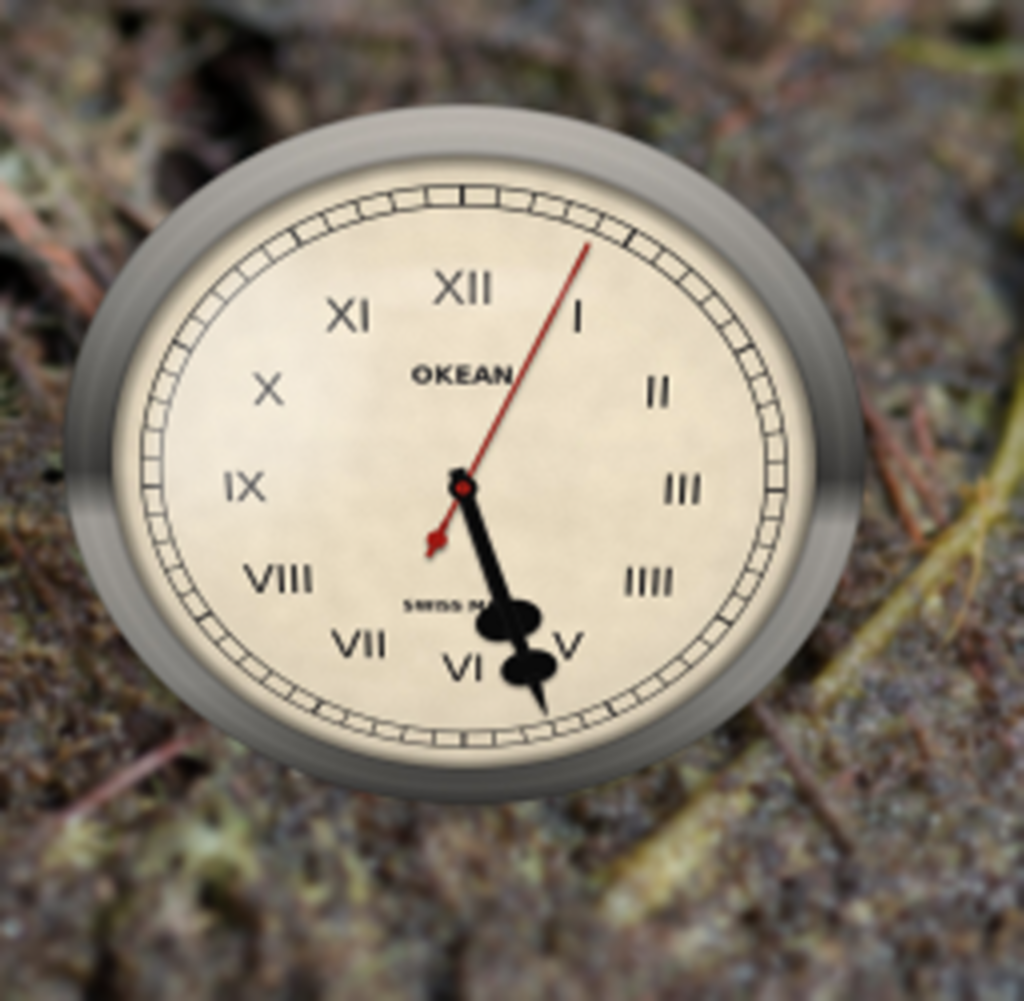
h=5 m=27 s=4
